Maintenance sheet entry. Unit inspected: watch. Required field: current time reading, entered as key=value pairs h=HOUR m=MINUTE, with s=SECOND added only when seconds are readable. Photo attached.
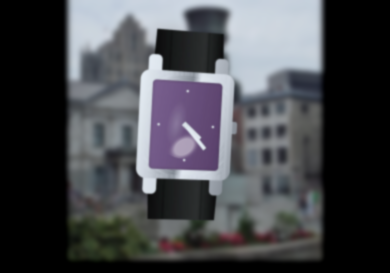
h=4 m=23
